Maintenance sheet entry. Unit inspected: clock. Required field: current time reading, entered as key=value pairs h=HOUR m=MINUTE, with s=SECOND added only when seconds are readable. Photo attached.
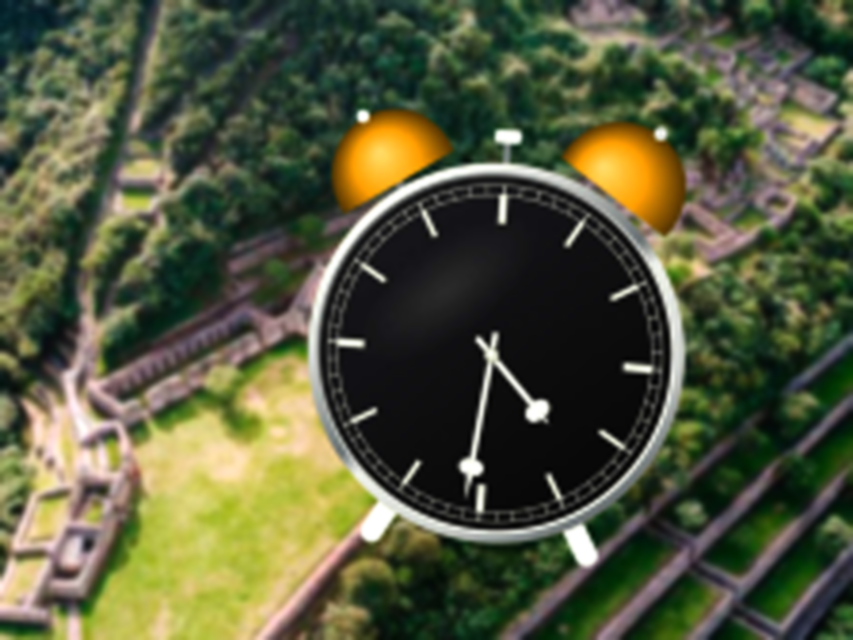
h=4 m=31
